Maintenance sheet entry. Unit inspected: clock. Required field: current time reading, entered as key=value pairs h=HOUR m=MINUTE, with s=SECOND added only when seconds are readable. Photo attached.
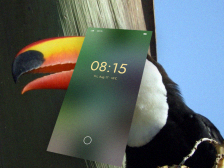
h=8 m=15
